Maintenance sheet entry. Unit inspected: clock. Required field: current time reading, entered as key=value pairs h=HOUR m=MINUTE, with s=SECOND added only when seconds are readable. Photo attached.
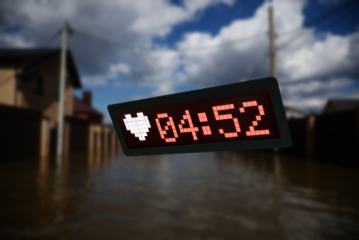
h=4 m=52
